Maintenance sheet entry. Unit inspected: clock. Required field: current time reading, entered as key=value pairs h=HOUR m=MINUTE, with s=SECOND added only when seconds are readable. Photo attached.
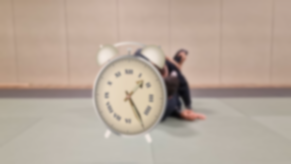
h=1 m=25
